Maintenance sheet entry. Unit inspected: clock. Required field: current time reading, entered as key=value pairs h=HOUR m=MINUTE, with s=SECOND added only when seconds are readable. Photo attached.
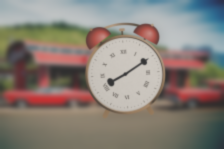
h=8 m=10
